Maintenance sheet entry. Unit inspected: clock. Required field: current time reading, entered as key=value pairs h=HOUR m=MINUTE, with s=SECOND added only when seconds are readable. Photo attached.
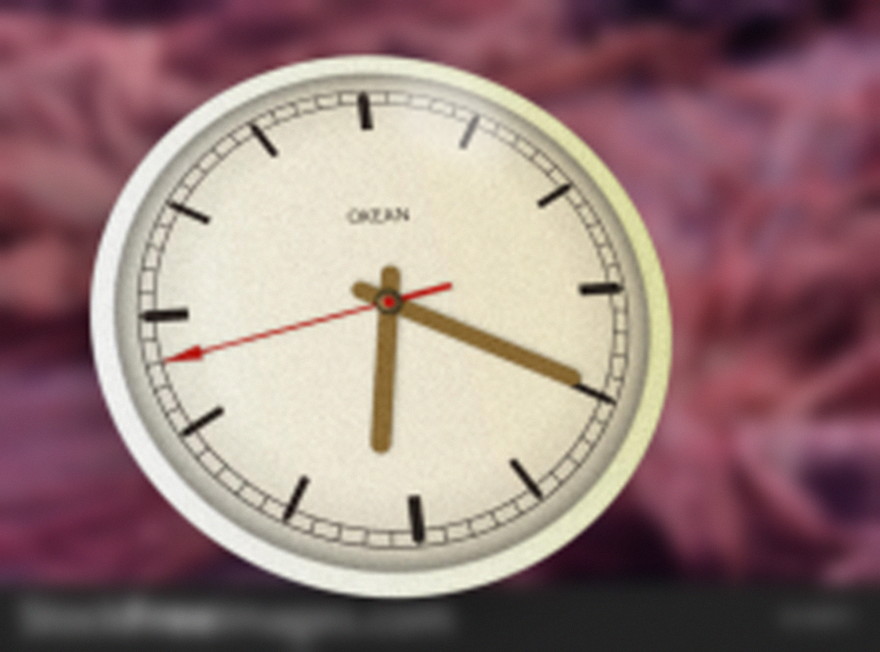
h=6 m=19 s=43
